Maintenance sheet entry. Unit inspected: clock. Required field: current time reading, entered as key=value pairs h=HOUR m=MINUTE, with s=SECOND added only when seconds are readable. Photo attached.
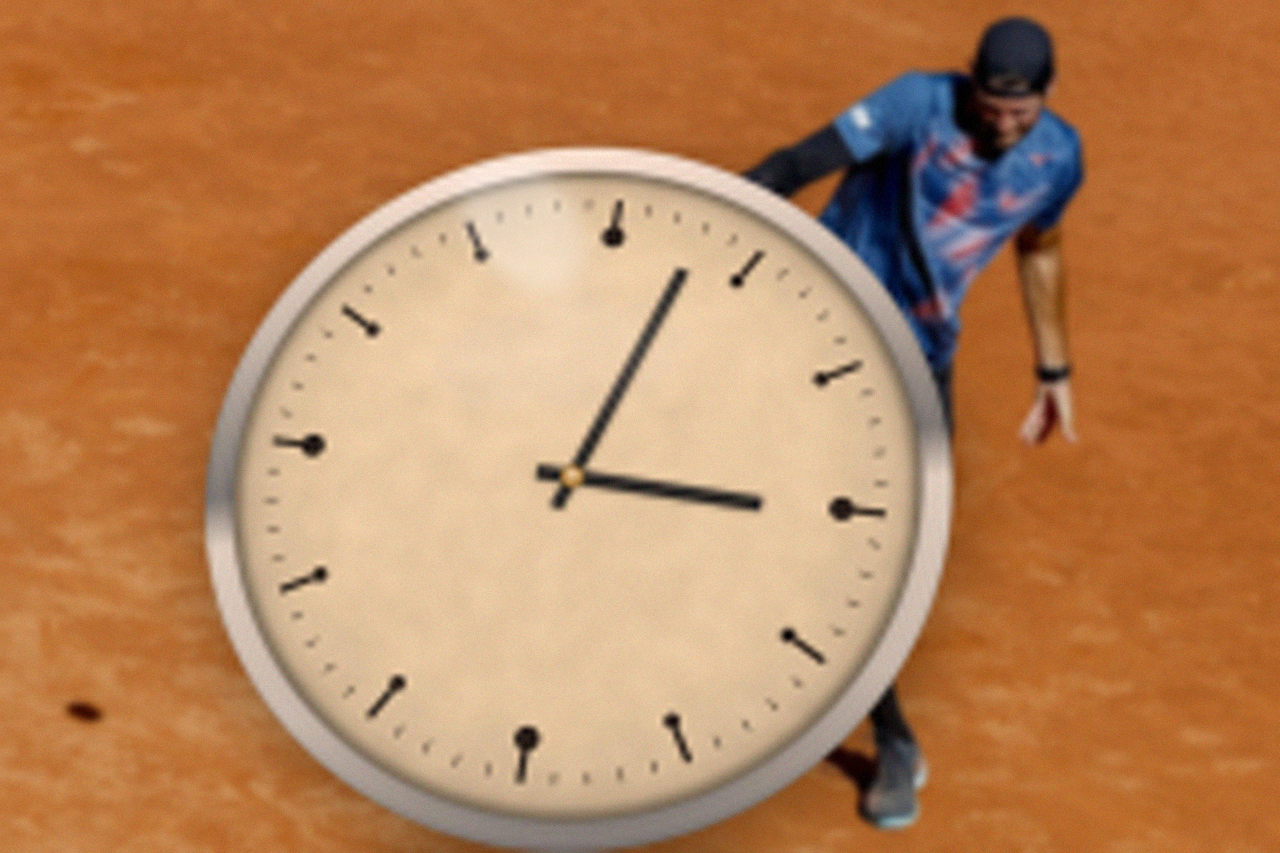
h=3 m=3
